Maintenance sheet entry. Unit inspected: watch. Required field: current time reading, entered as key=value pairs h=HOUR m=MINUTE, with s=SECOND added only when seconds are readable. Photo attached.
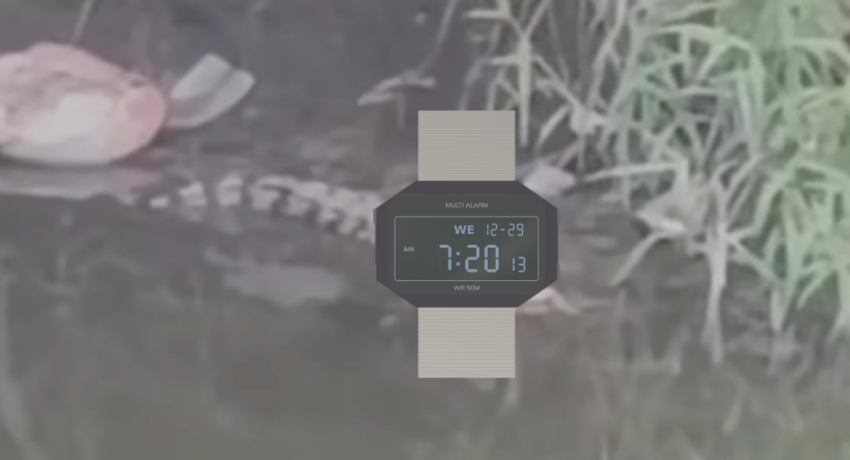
h=7 m=20 s=13
